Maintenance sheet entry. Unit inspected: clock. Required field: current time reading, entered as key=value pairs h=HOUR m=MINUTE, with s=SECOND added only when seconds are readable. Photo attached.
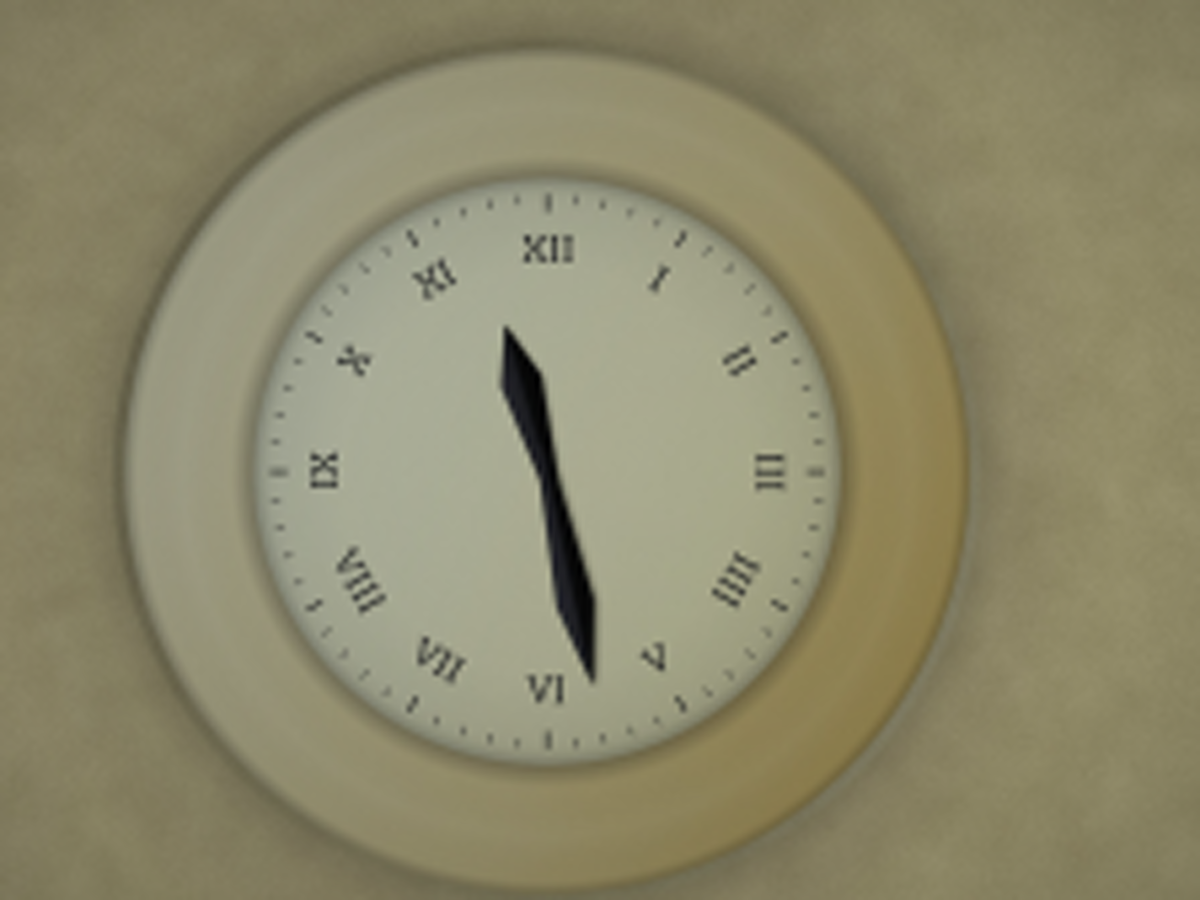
h=11 m=28
